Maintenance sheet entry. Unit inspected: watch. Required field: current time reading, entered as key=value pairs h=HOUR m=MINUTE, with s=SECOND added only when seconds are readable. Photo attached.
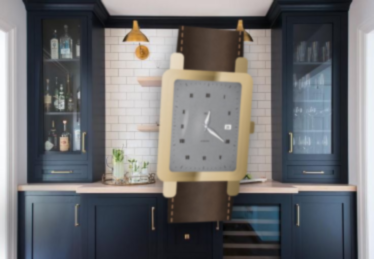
h=12 m=21
